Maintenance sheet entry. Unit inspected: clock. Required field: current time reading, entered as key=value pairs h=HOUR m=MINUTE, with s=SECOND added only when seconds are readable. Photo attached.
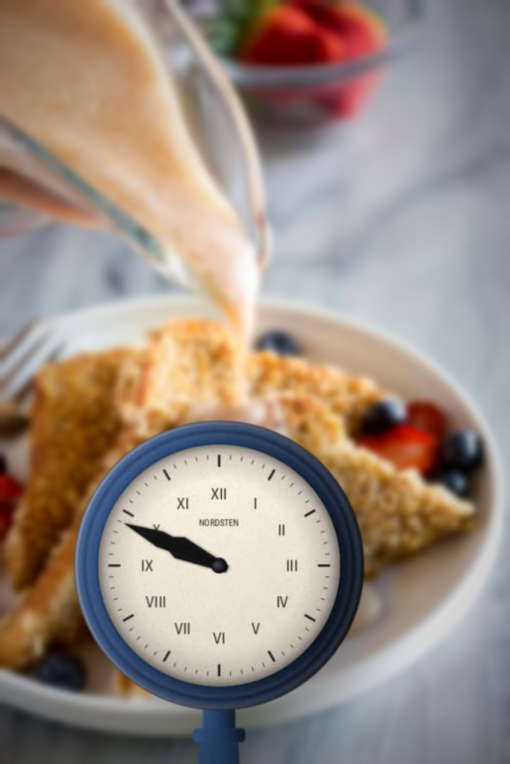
h=9 m=49
